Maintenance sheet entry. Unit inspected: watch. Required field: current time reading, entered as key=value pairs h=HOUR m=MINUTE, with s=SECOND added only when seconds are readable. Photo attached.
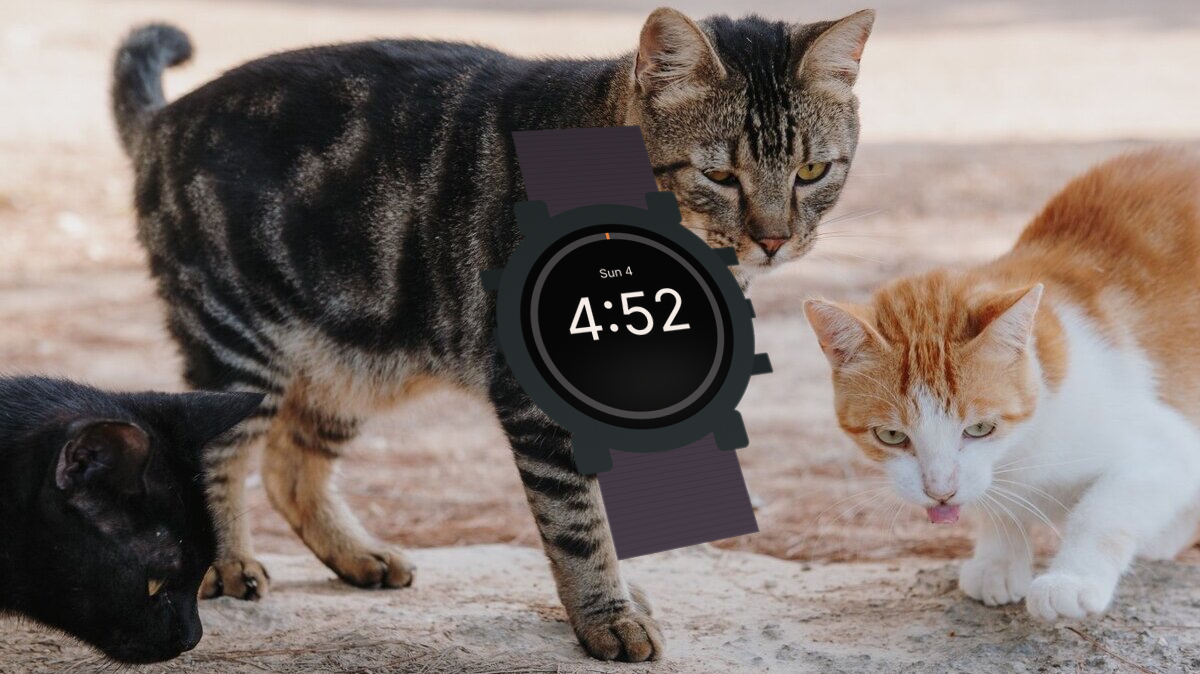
h=4 m=52
